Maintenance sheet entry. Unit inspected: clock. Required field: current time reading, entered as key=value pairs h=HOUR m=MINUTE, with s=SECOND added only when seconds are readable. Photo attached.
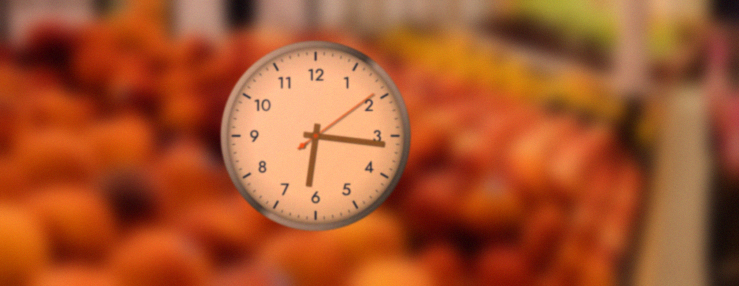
h=6 m=16 s=9
